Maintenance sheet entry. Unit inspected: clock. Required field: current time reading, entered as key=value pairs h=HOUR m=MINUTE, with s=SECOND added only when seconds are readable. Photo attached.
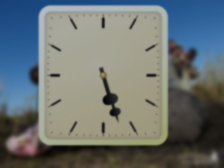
h=5 m=27
